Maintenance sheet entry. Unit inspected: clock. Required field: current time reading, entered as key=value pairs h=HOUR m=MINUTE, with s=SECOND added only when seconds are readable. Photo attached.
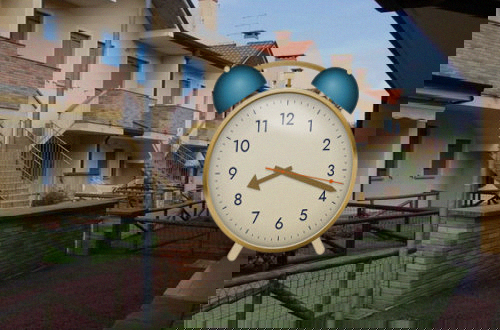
h=8 m=18 s=17
